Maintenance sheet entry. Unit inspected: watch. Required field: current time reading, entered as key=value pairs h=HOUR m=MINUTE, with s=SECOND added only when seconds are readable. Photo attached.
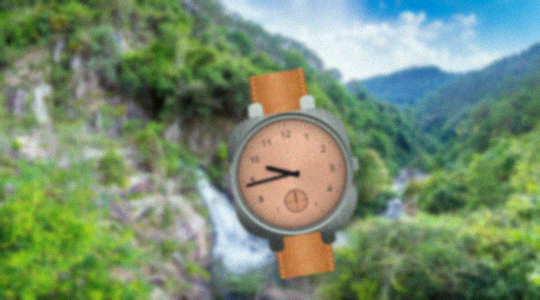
h=9 m=44
